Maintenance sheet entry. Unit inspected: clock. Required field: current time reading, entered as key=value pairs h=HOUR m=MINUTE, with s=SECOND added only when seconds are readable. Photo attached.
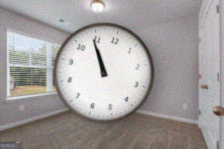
h=10 m=54
